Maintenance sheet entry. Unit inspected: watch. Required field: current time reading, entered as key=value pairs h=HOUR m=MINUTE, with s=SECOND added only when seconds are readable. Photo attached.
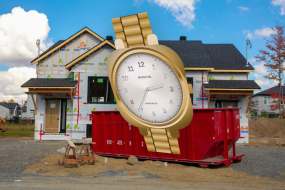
h=2 m=36
